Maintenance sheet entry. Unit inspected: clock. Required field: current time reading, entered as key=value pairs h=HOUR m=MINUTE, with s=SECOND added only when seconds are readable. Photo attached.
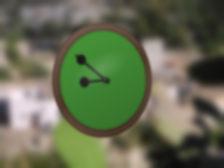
h=8 m=51
